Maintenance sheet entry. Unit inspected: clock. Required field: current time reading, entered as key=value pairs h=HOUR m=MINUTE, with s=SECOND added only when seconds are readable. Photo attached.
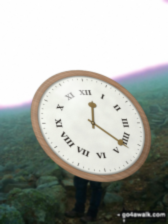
h=12 m=22
